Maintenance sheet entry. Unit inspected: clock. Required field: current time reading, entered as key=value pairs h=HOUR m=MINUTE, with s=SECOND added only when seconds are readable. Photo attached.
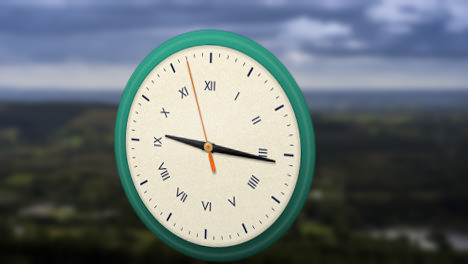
h=9 m=15 s=57
